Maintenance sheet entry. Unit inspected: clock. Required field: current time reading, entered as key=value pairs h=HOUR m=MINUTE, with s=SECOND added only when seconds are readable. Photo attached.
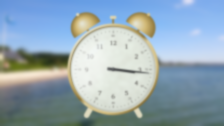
h=3 m=16
